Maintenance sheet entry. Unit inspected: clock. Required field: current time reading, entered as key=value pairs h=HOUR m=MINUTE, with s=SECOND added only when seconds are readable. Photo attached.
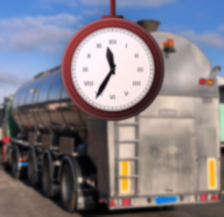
h=11 m=35
